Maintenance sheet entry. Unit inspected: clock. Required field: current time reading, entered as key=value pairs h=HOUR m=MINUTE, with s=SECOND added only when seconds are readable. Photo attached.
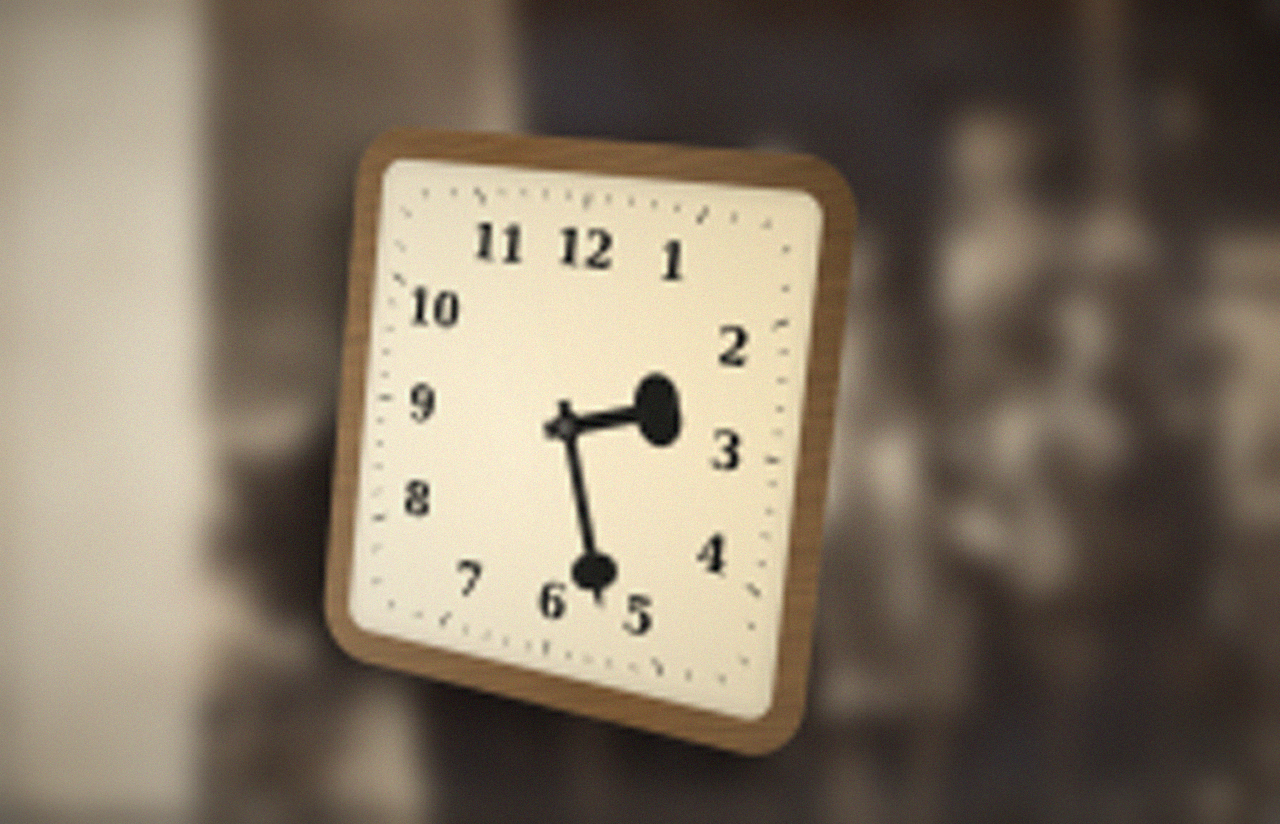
h=2 m=27
